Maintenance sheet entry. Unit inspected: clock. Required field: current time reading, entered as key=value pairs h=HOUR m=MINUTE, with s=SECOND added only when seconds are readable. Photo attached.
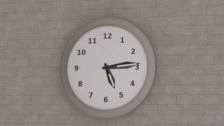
h=5 m=14
